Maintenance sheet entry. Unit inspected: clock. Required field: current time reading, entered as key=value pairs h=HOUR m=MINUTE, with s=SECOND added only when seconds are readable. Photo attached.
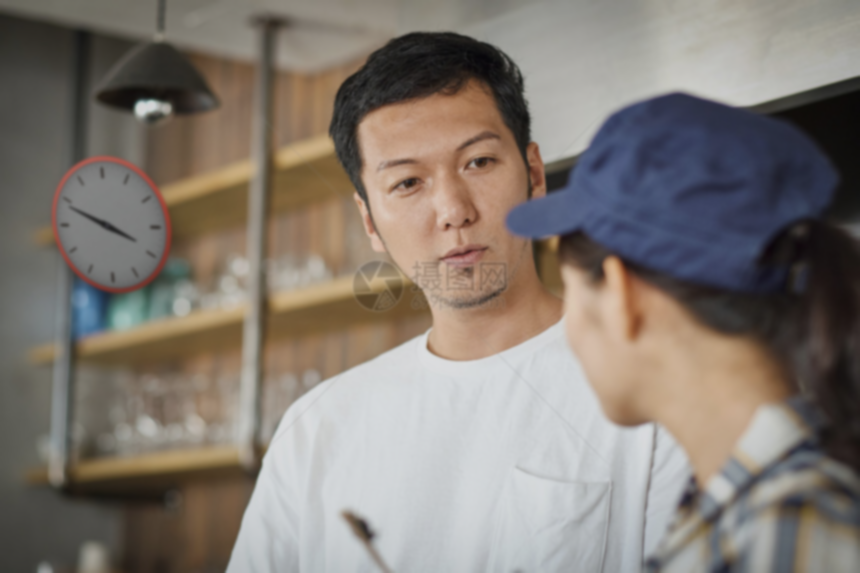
h=3 m=49
